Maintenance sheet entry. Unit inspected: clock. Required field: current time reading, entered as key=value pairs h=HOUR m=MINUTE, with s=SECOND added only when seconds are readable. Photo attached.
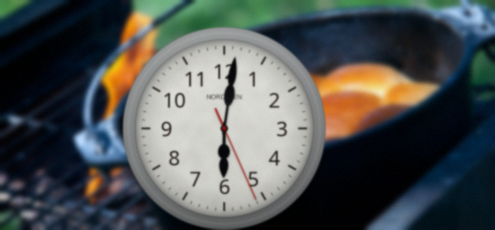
h=6 m=1 s=26
